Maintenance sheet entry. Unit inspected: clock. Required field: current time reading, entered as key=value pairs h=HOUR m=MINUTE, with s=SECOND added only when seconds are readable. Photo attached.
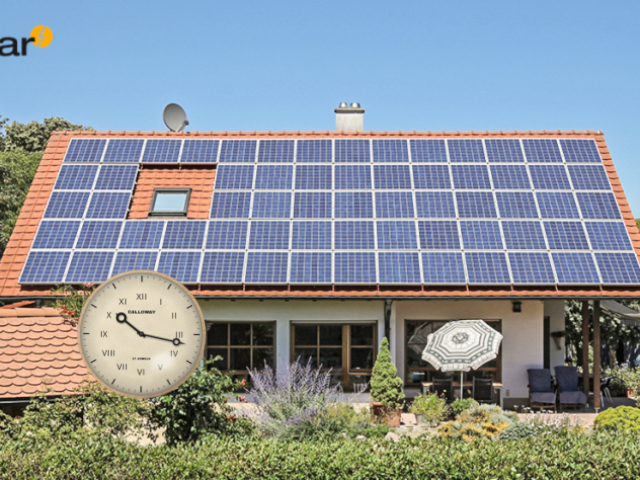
h=10 m=17
